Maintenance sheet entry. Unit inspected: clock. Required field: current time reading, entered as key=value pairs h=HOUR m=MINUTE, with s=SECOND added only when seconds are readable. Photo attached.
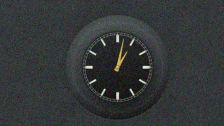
h=1 m=2
